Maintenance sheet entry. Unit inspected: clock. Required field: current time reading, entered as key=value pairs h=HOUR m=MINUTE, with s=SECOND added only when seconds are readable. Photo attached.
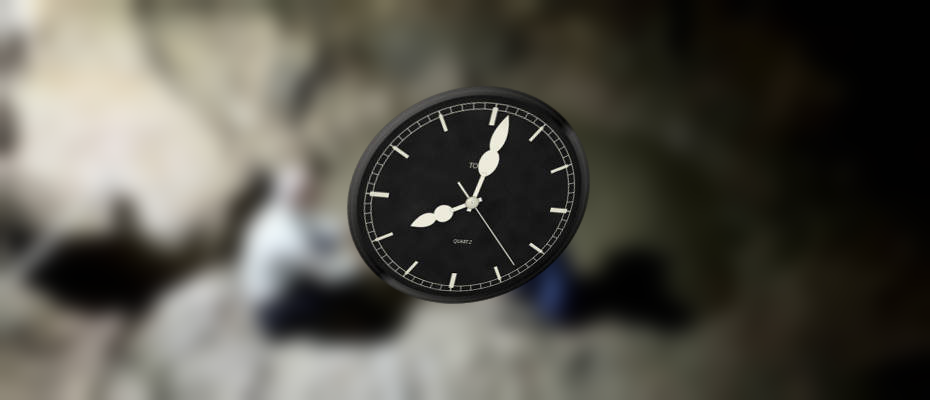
h=8 m=1 s=23
